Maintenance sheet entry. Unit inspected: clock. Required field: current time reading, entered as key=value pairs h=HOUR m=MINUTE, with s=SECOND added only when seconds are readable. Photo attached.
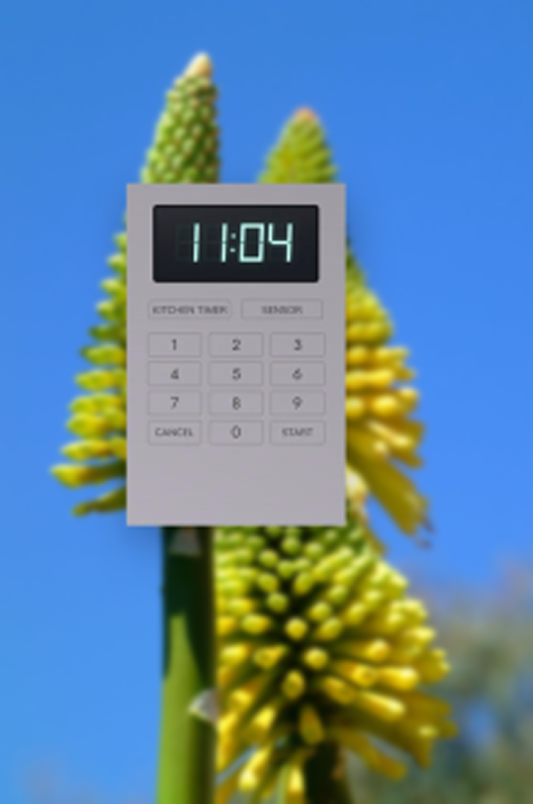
h=11 m=4
